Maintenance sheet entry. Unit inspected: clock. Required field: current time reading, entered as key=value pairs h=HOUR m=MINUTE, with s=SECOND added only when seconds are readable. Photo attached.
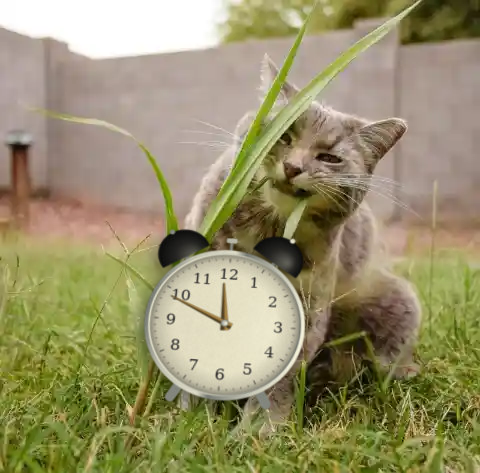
h=11 m=49
